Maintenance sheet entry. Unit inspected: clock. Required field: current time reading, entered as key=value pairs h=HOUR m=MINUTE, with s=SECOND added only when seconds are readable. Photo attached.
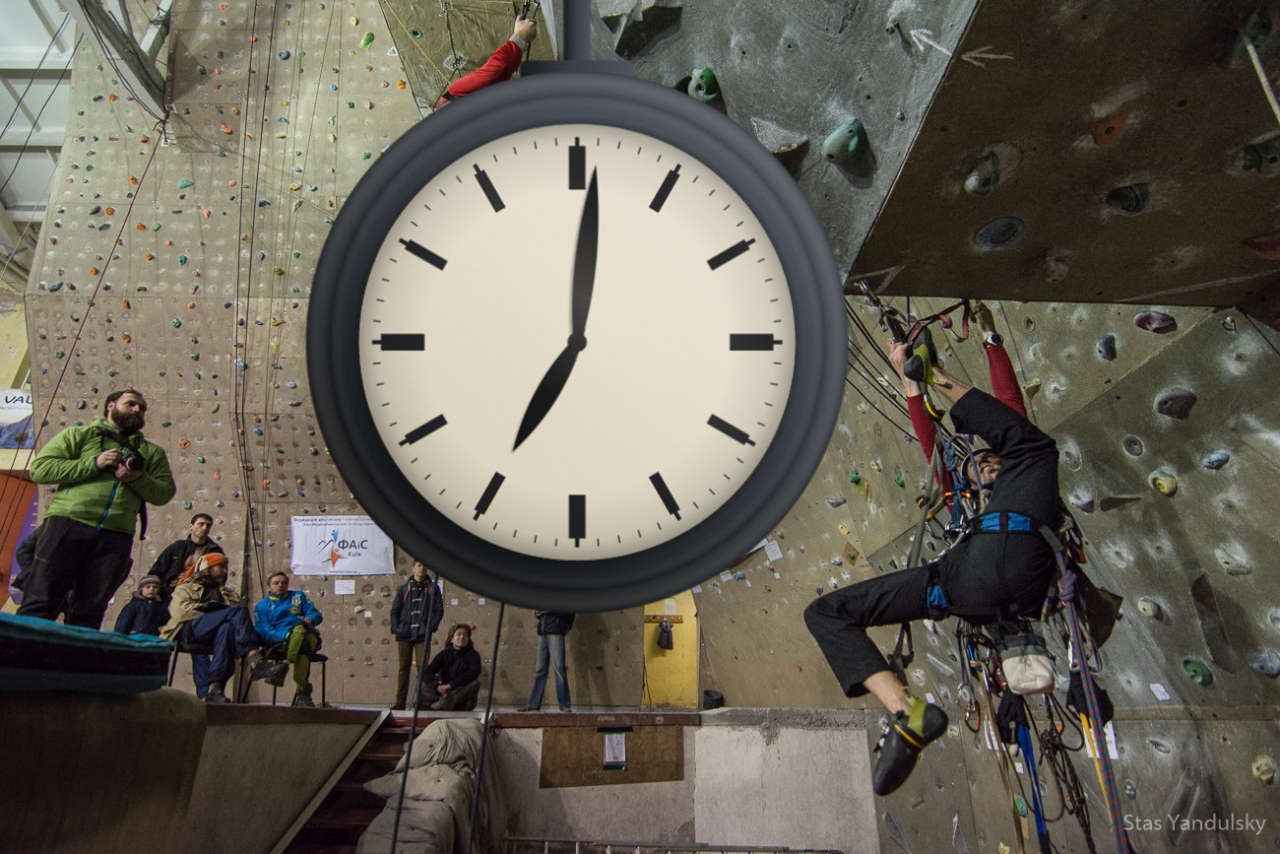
h=7 m=1
